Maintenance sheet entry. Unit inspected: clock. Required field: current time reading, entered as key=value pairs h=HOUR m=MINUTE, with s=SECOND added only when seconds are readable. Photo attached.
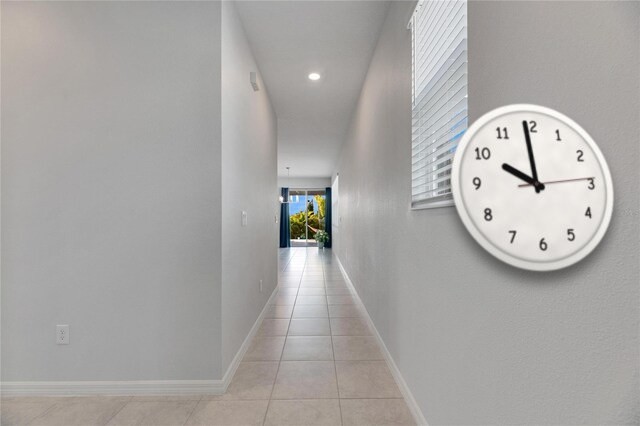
h=9 m=59 s=14
